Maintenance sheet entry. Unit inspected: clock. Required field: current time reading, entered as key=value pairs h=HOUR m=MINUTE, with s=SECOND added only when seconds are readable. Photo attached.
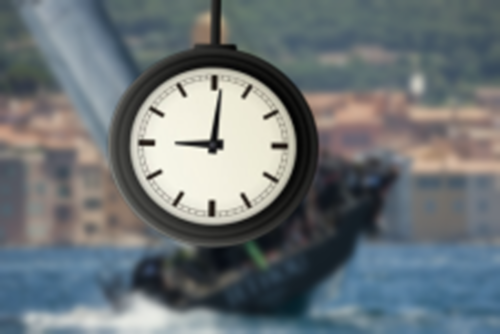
h=9 m=1
